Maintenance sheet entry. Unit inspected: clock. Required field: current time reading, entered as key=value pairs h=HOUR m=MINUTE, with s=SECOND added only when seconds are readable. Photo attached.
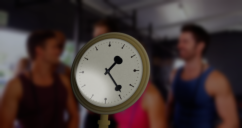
h=1 m=24
